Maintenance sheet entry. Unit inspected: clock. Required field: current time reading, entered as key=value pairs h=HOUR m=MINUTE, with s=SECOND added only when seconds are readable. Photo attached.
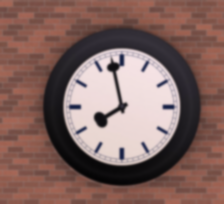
h=7 m=58
